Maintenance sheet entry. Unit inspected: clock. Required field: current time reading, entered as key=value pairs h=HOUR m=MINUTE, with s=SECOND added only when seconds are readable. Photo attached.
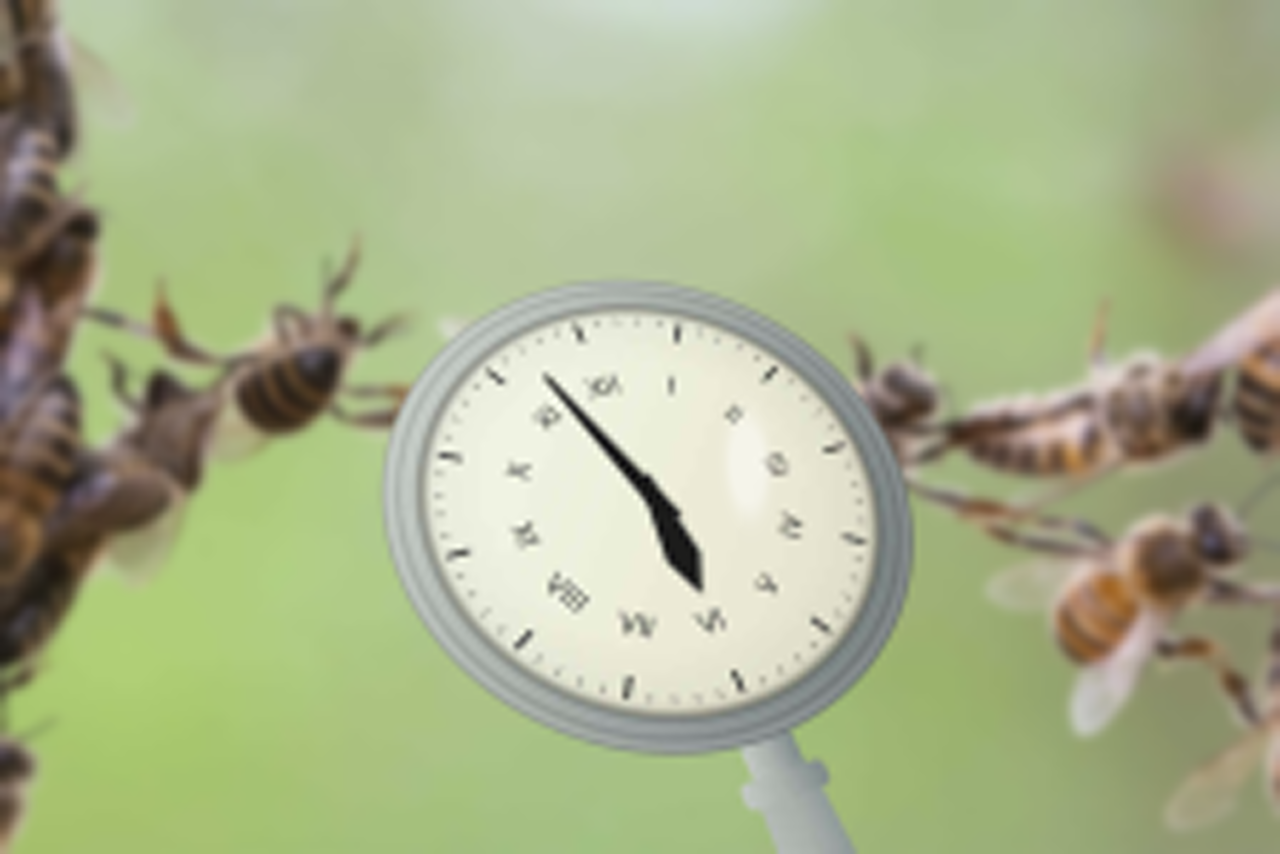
h=5 m=57
